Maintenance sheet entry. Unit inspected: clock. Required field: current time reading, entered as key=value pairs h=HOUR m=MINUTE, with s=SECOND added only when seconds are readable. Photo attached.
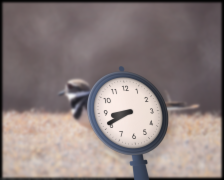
h=8 m=41
